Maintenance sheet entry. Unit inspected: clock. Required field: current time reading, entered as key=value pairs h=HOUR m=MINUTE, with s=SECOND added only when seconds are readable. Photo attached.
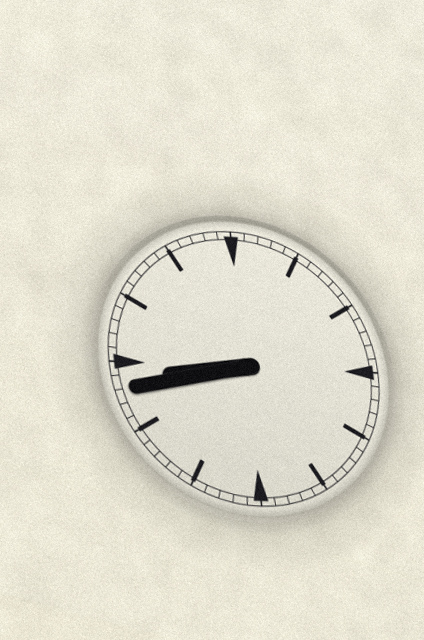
h=8 m=43
